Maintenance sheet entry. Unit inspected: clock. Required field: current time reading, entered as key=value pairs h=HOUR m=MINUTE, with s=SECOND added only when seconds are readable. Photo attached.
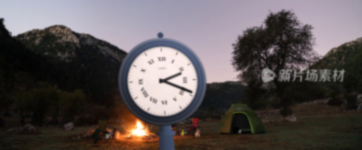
h=2 m=19
